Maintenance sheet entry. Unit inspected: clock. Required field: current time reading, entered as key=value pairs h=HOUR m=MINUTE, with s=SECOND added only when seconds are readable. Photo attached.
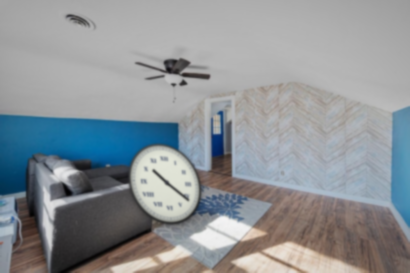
h=10 m=21
